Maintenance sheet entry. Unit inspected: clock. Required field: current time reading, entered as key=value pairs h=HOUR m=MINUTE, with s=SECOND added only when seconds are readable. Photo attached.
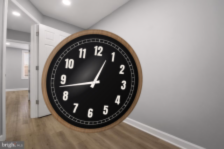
h=12 m=43
